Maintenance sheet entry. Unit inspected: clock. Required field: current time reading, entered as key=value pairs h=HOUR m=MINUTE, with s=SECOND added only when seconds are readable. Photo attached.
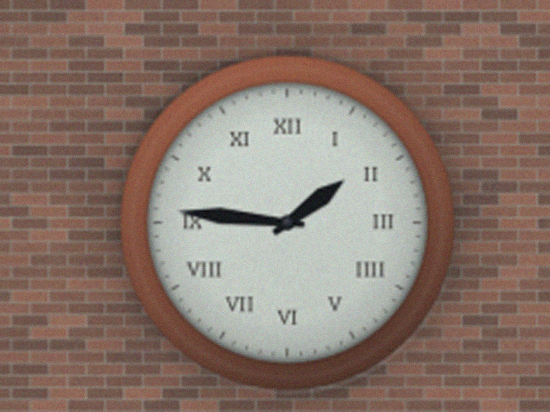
h=1 m=46
